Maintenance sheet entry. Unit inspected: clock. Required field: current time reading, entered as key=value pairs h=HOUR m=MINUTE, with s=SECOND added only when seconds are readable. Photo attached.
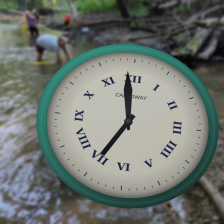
h=6 m=59
